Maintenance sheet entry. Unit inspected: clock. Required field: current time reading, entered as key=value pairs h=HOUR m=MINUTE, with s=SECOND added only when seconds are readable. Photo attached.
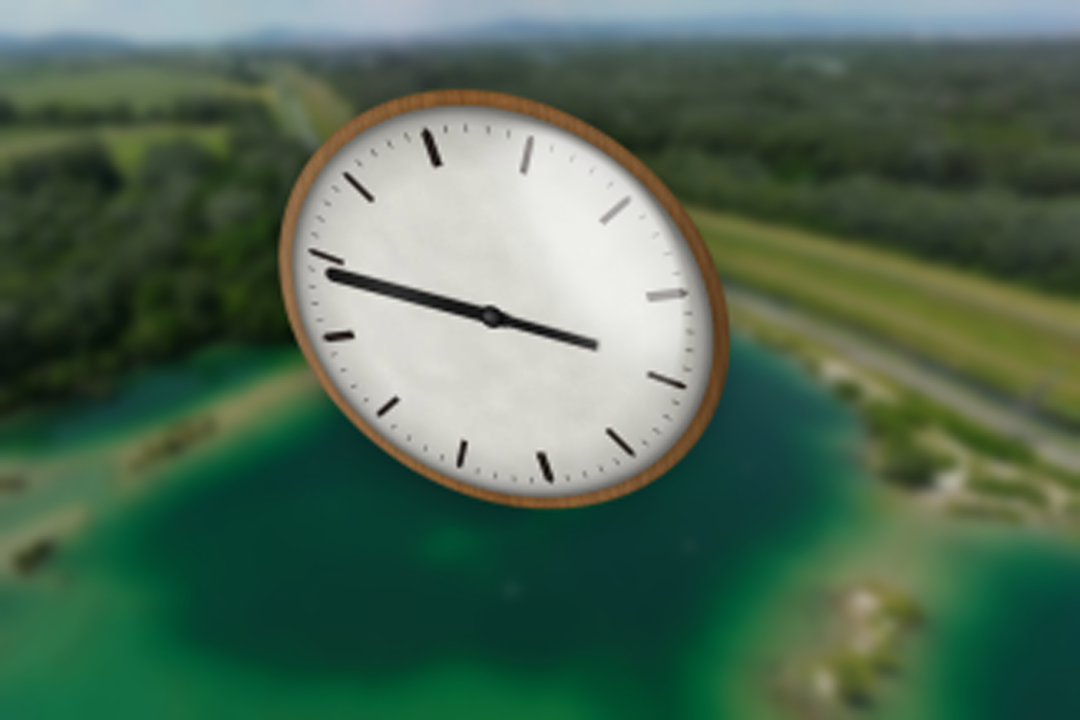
h=3 m=49
